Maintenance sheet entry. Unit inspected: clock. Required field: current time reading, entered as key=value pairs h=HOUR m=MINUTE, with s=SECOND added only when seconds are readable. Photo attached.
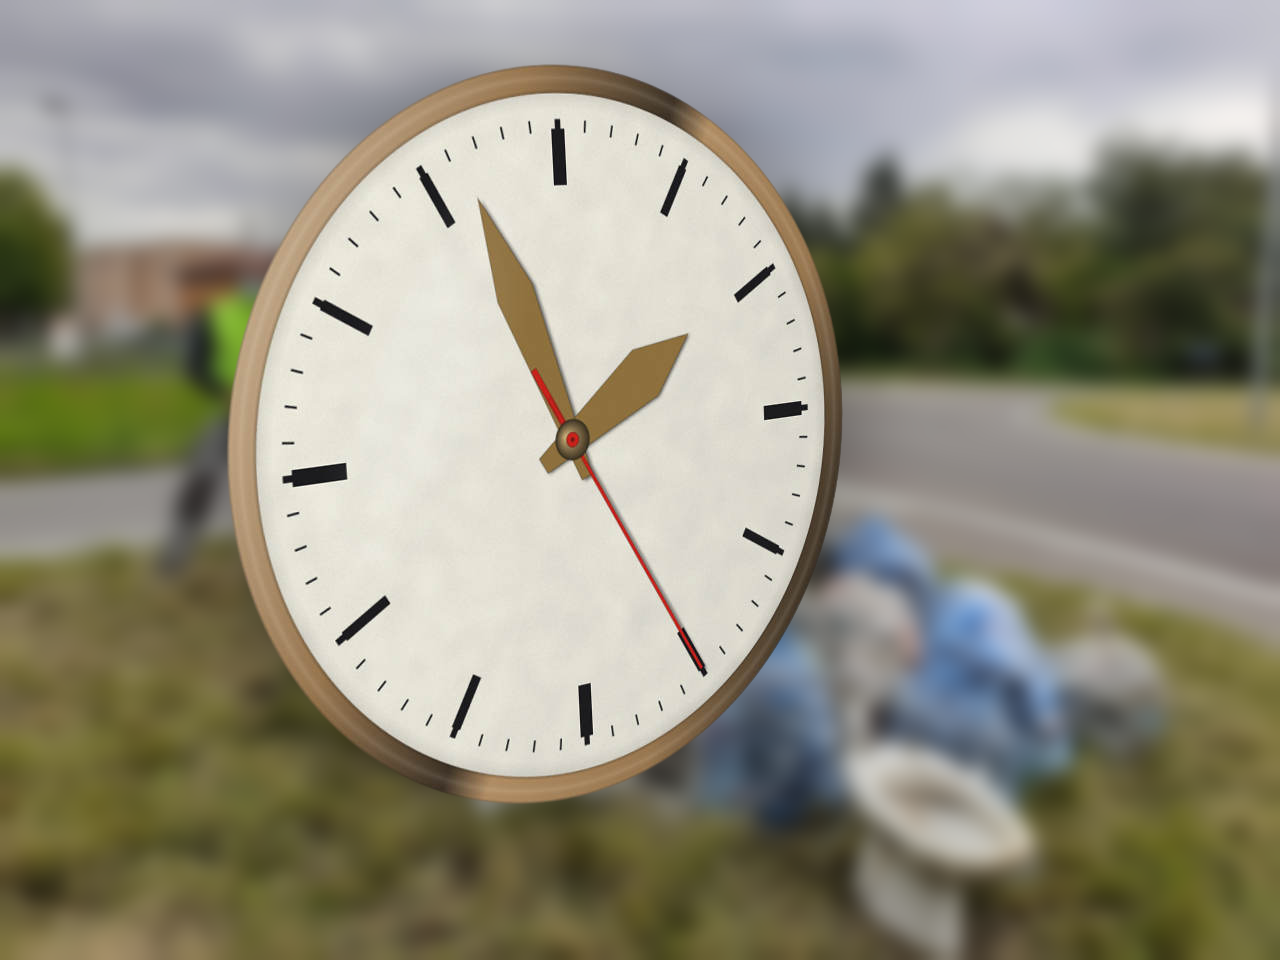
h=1 m=56 s=25
